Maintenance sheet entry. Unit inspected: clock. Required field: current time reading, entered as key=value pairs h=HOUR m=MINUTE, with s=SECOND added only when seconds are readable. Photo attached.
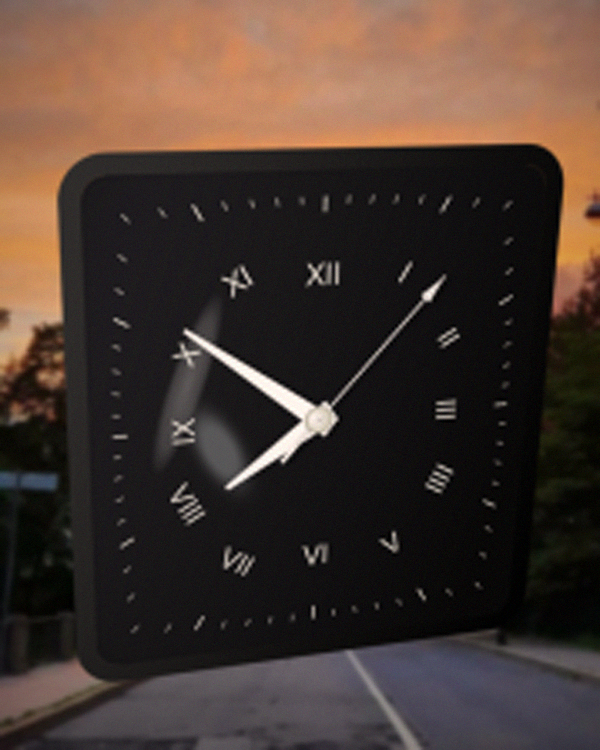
h=7 m=51 s=7
